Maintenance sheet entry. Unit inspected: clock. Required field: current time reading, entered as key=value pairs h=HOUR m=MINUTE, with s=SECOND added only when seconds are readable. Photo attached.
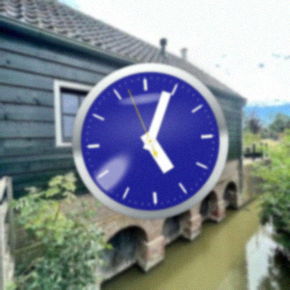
h=5 m=3 s=57
